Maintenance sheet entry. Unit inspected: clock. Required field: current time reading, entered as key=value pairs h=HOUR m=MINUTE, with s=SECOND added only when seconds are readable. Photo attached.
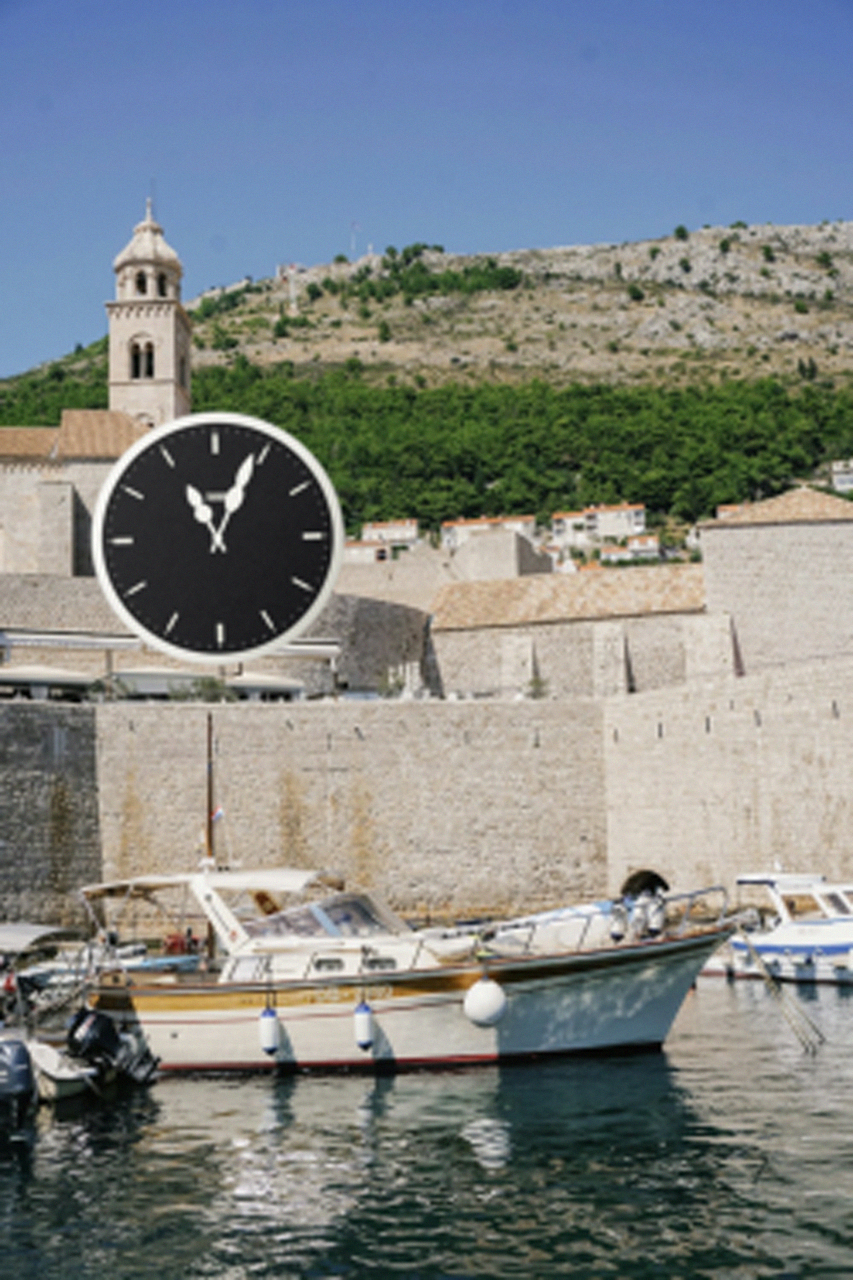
h=11 m=4
